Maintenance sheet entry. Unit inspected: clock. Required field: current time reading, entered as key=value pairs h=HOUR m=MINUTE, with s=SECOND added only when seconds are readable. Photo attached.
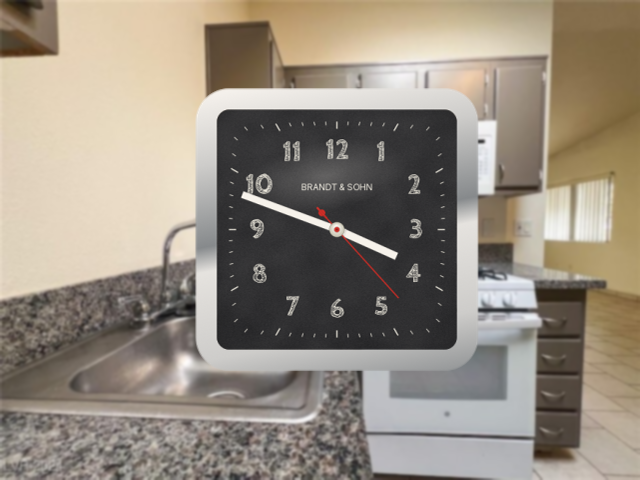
h=3 m=48 s=23
